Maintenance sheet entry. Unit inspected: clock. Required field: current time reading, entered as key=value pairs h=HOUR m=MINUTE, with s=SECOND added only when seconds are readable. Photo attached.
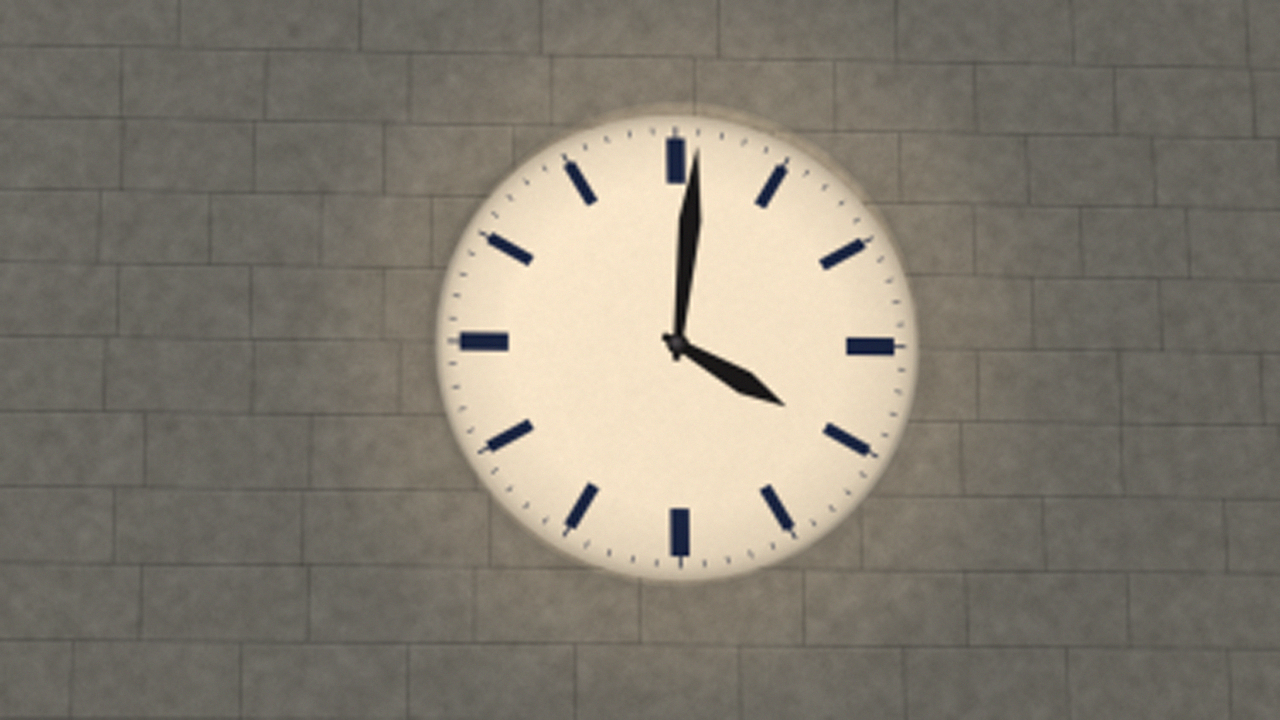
h=4 m=1
